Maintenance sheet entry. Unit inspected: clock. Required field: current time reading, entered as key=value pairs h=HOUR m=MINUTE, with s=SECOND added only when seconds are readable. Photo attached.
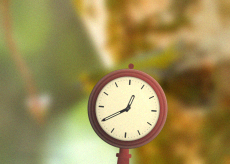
h=12 m=40
